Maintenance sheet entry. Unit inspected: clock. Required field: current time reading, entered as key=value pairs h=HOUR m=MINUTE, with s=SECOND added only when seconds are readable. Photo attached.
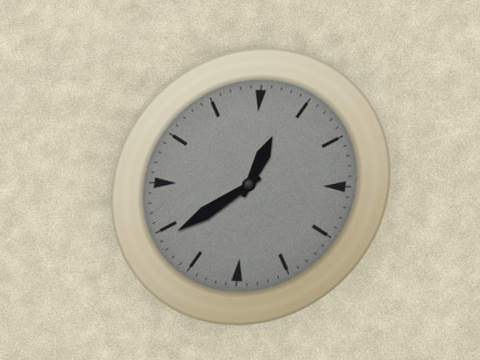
h=12 m=39
